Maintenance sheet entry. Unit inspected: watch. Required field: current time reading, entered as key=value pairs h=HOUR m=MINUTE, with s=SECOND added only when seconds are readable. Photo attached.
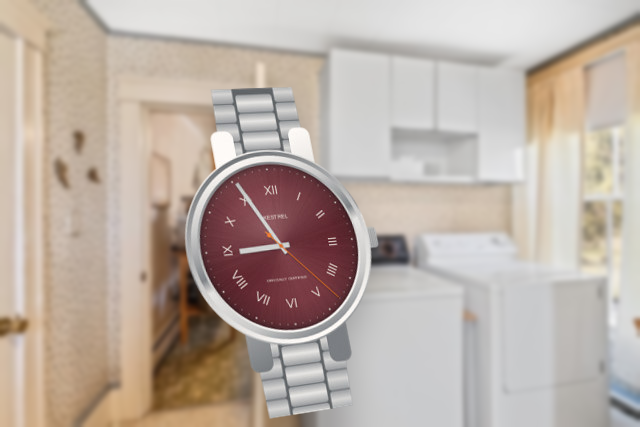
h=8 m=55 s=23
